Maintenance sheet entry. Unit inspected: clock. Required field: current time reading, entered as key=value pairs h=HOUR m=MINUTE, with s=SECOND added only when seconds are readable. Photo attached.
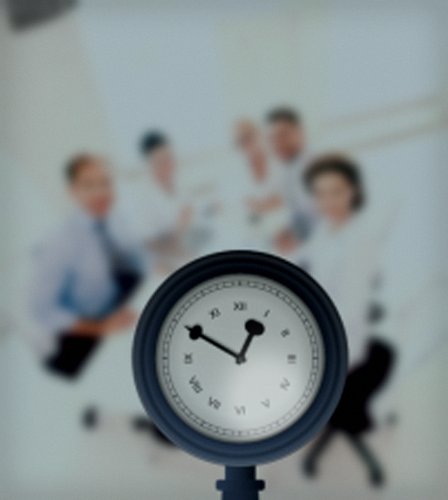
h=12 m=50
